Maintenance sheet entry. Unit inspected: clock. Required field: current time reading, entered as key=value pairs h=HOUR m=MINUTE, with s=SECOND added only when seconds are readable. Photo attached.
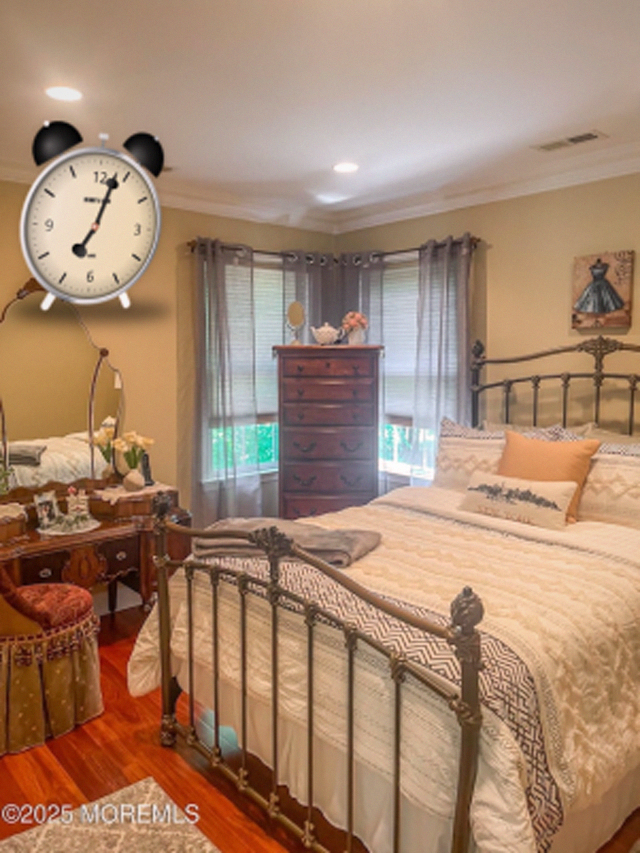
h=7 m=3
